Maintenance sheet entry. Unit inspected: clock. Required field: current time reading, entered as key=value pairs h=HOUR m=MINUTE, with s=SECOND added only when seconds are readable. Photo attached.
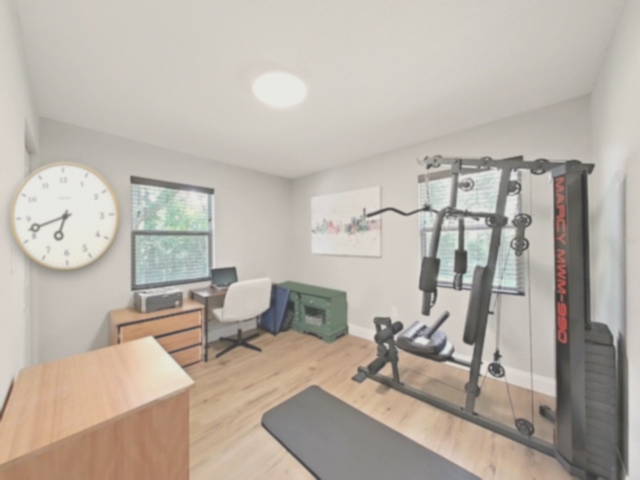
h=6 m=42
